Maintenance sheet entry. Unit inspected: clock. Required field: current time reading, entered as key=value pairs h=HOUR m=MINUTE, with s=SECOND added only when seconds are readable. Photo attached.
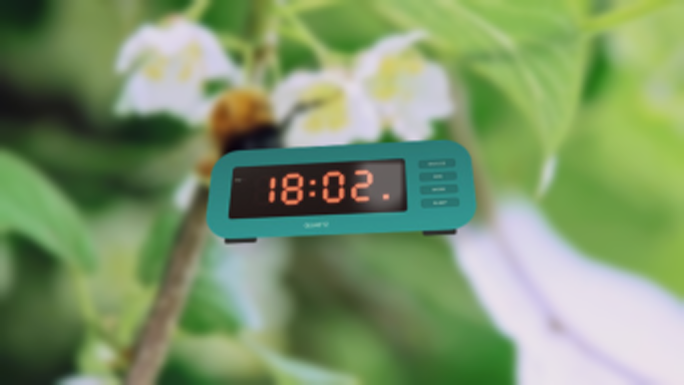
h=18 m=2
